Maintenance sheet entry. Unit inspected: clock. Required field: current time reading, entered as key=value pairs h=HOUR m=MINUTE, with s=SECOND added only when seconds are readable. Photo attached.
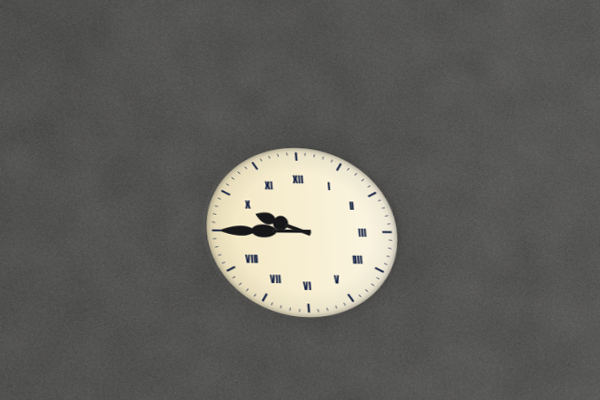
h=9 m=45
